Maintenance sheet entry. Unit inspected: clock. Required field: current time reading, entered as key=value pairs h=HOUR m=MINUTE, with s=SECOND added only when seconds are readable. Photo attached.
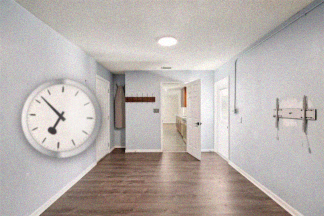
h=6 m=52
